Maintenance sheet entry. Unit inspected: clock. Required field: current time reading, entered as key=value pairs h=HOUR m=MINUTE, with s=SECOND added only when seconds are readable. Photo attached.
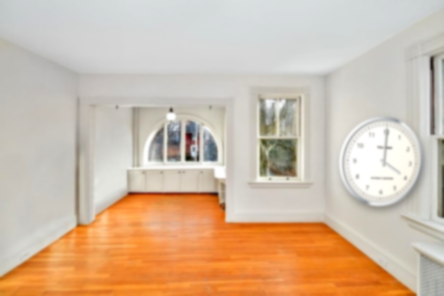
h=4 m=0
